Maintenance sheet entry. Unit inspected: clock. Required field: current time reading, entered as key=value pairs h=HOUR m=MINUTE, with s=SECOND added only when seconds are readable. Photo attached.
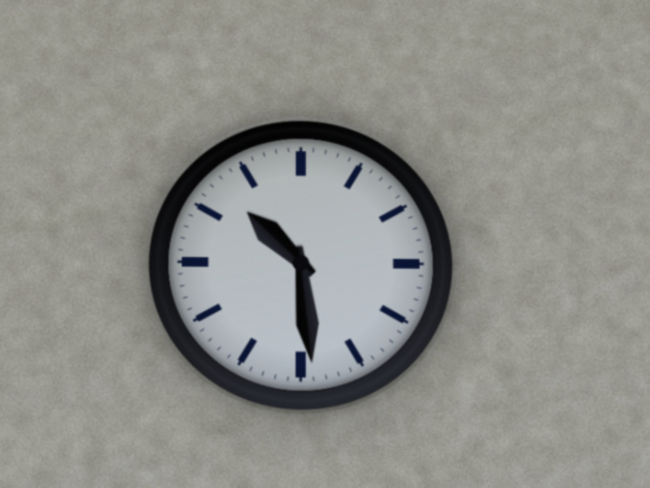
h=10 m=29
